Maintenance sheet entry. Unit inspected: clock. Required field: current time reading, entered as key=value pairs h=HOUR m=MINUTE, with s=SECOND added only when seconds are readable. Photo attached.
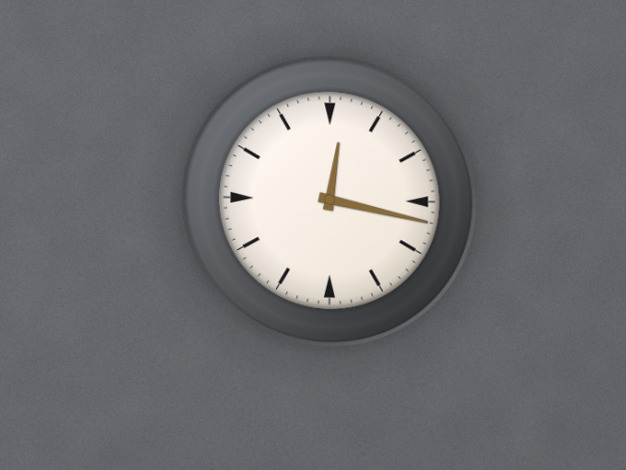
h=12 m=17
